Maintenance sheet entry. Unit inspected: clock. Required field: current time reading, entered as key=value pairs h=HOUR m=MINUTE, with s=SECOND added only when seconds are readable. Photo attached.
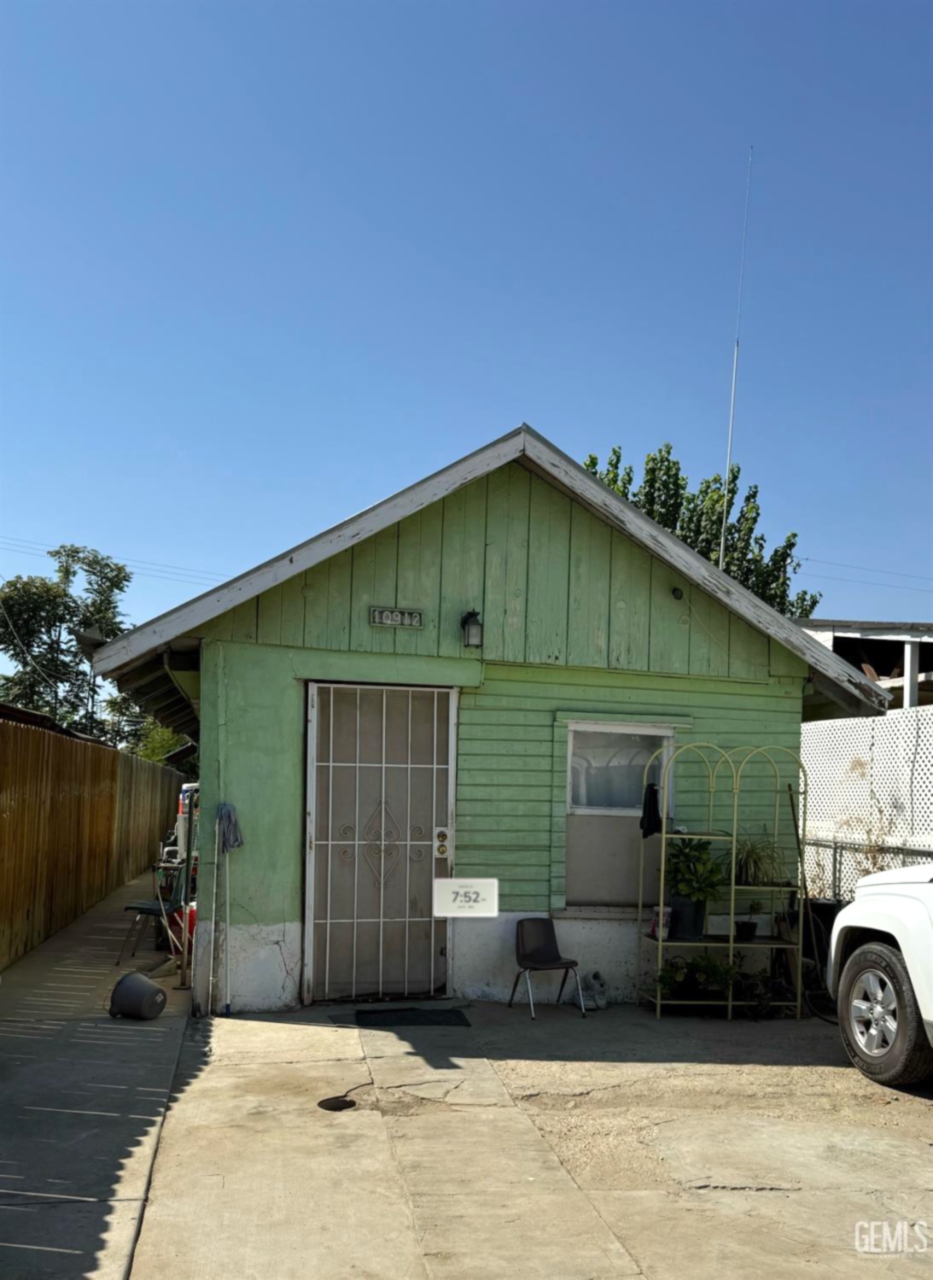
h=7 m=52
